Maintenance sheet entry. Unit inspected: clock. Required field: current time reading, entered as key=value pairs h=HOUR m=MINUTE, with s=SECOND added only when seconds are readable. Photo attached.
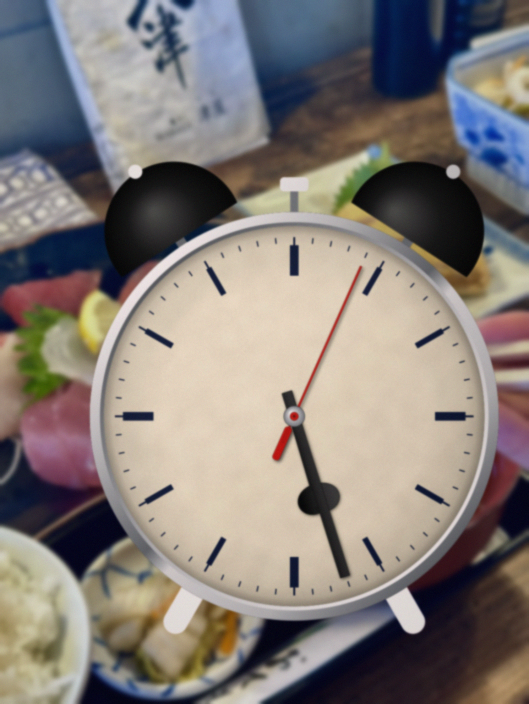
h=5 m=27 s=4
